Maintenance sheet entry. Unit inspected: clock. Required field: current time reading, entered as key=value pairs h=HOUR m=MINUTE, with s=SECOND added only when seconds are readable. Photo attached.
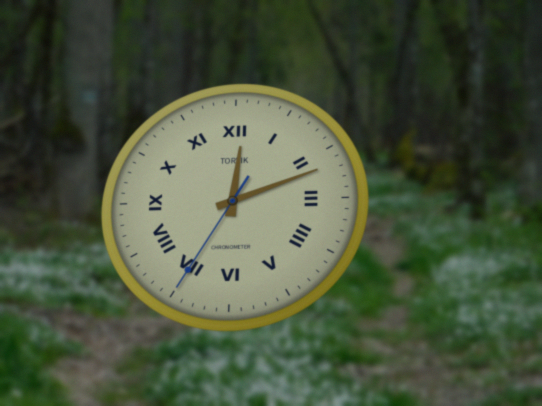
h=12 m=11 s=35
